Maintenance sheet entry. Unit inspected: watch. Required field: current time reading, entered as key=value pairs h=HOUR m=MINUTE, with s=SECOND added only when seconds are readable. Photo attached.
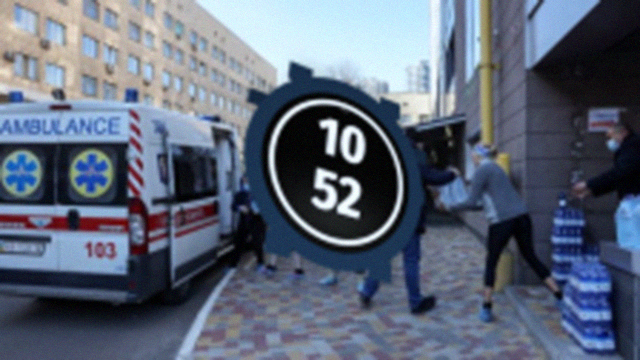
h=10 m=52
